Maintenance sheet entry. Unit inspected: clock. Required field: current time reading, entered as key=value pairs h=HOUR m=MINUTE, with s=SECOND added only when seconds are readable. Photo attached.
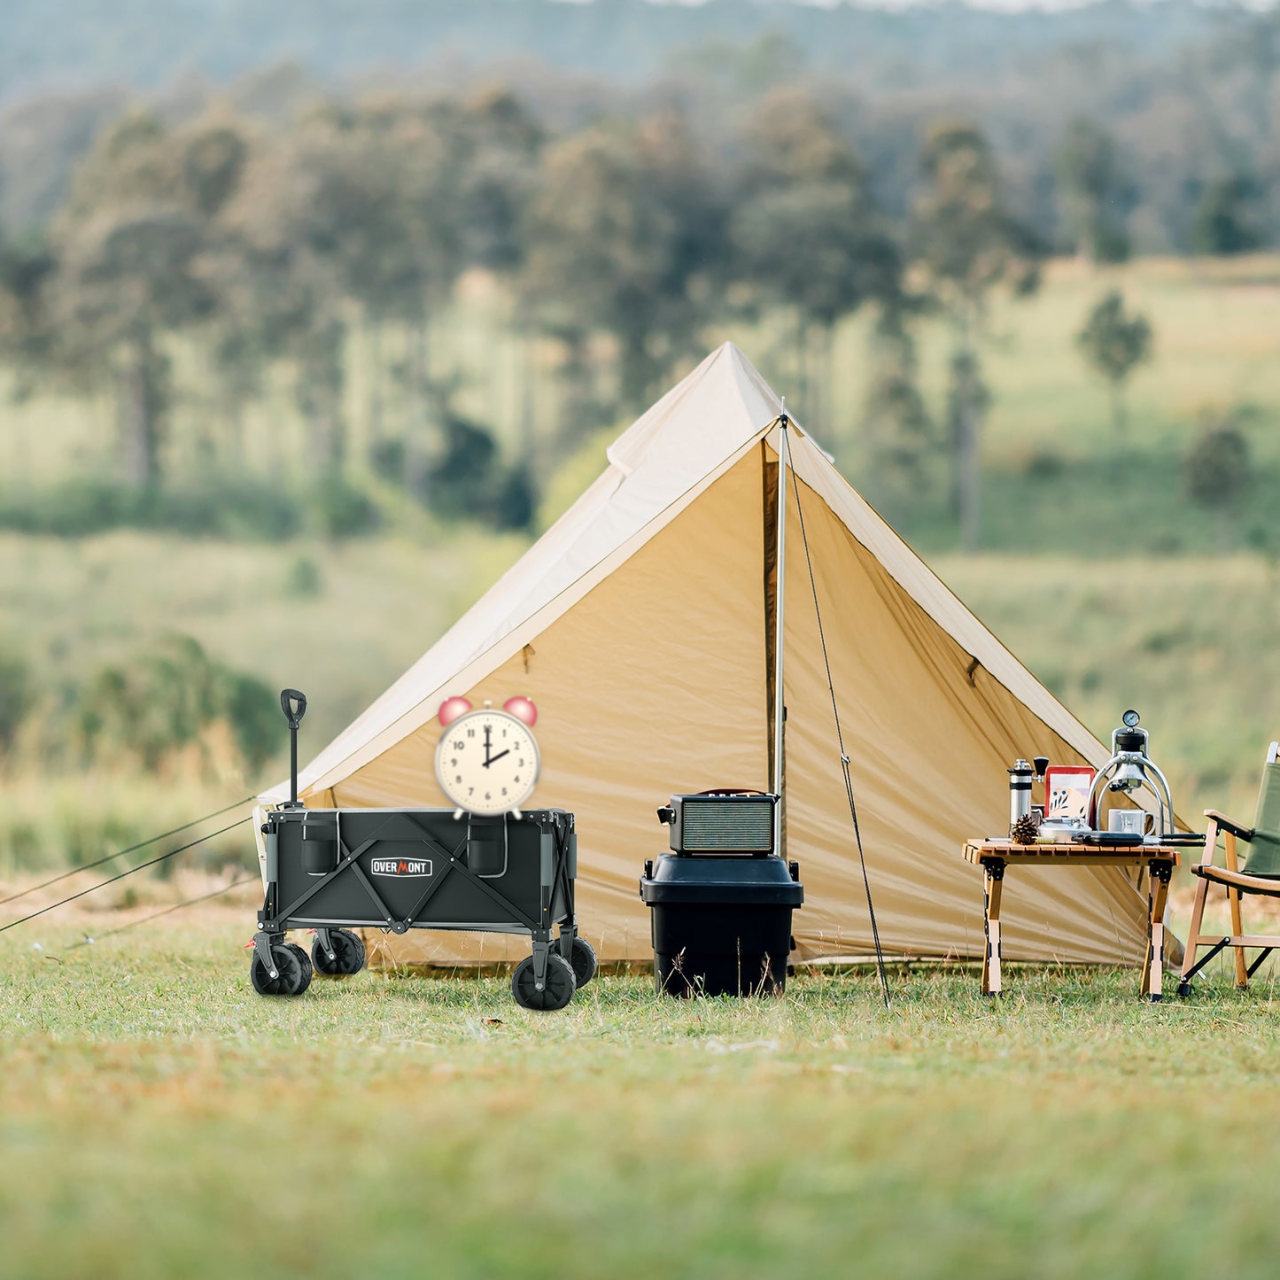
h=2 m=0
